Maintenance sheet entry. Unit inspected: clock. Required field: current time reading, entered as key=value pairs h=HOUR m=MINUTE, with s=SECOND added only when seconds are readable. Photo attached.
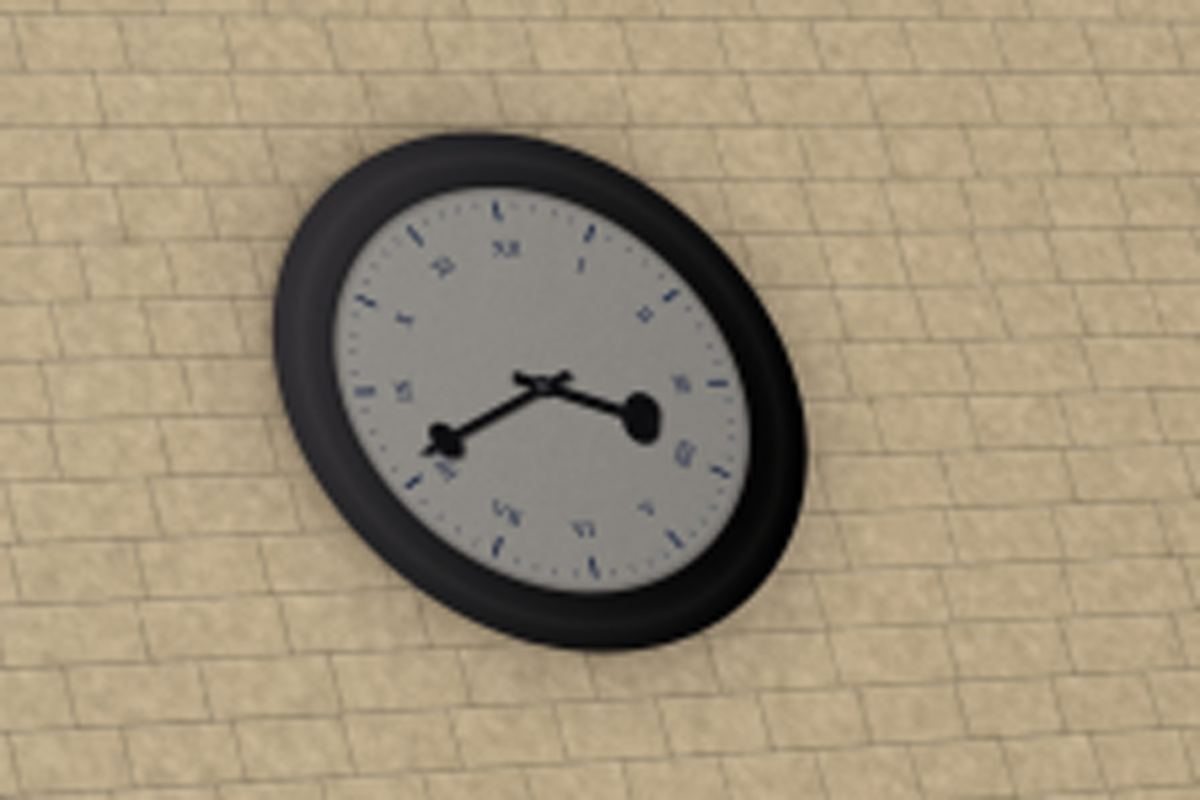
h=3 m=41
